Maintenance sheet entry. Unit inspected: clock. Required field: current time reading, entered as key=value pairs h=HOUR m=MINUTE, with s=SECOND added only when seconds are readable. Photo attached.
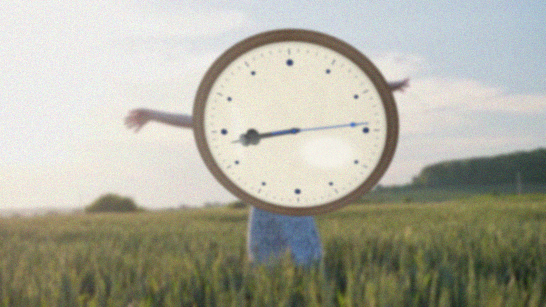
h=8 m=43 s=14
